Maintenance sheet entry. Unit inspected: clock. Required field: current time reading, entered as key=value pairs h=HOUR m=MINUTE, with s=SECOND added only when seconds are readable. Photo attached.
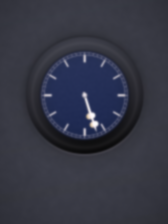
h=5 m=27
